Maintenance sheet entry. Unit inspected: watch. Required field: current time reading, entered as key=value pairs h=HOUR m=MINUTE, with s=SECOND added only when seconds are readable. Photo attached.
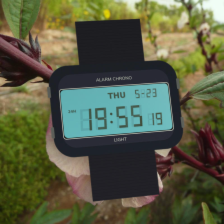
h=19 m=55 s=19
